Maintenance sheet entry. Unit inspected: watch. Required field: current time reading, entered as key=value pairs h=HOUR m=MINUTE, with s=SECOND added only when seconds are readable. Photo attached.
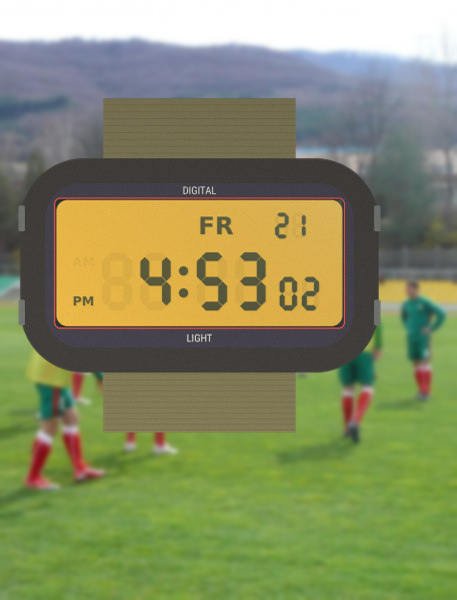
h=4 m=53 s=2
